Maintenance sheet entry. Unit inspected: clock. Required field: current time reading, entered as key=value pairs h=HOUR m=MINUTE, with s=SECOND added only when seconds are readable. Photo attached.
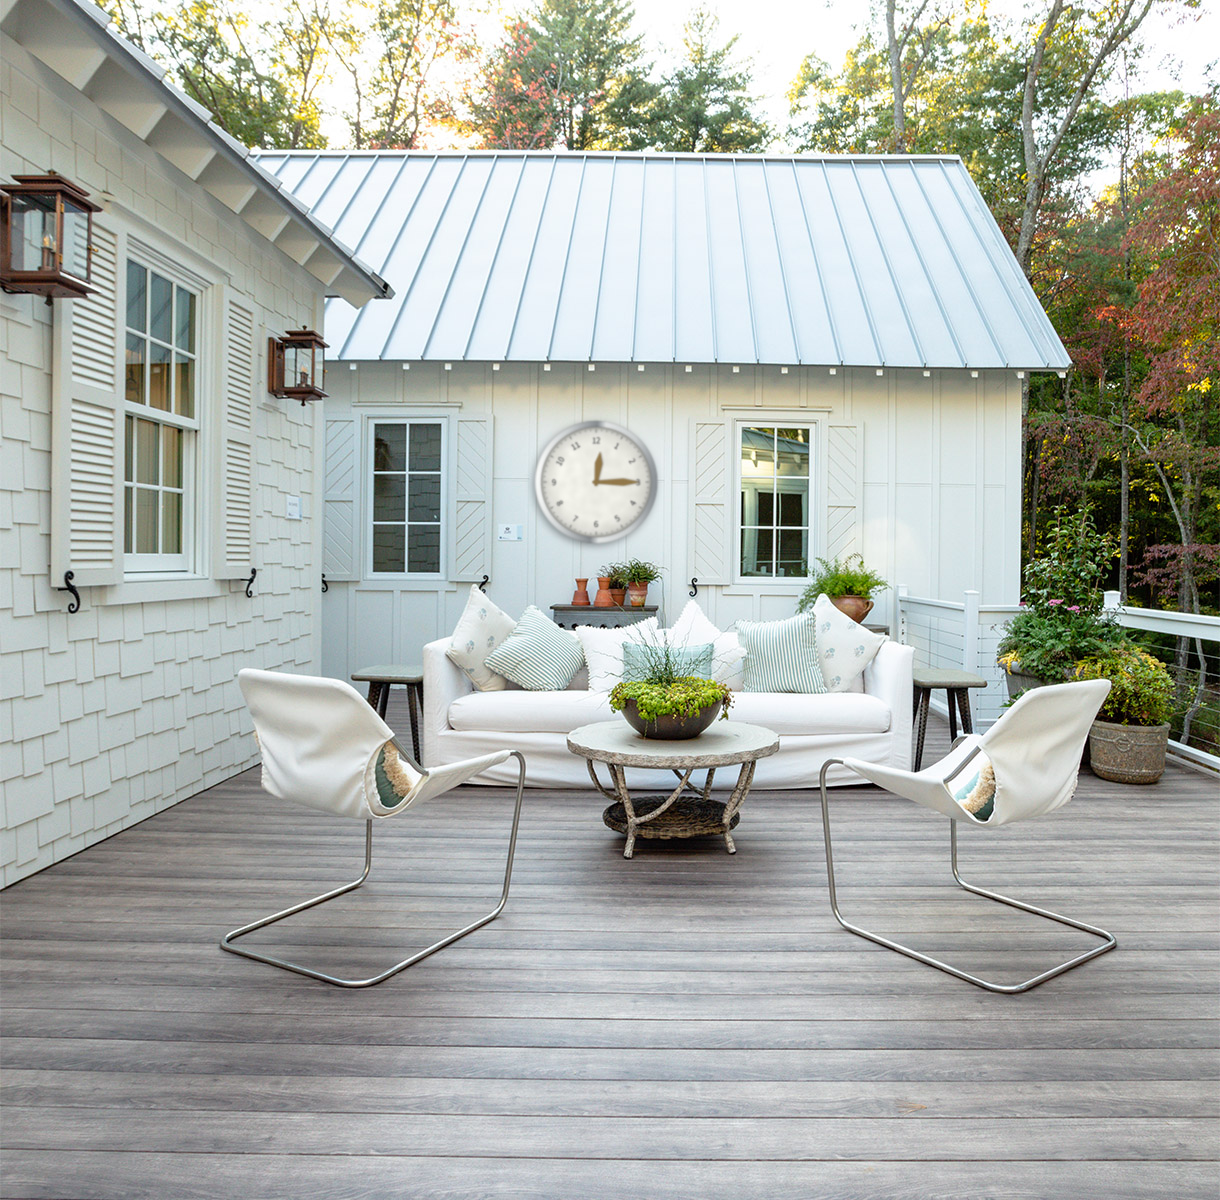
h=12 m=15
